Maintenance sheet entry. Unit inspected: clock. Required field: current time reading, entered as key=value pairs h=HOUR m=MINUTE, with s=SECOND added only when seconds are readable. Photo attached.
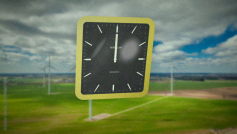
h=12 m=0
